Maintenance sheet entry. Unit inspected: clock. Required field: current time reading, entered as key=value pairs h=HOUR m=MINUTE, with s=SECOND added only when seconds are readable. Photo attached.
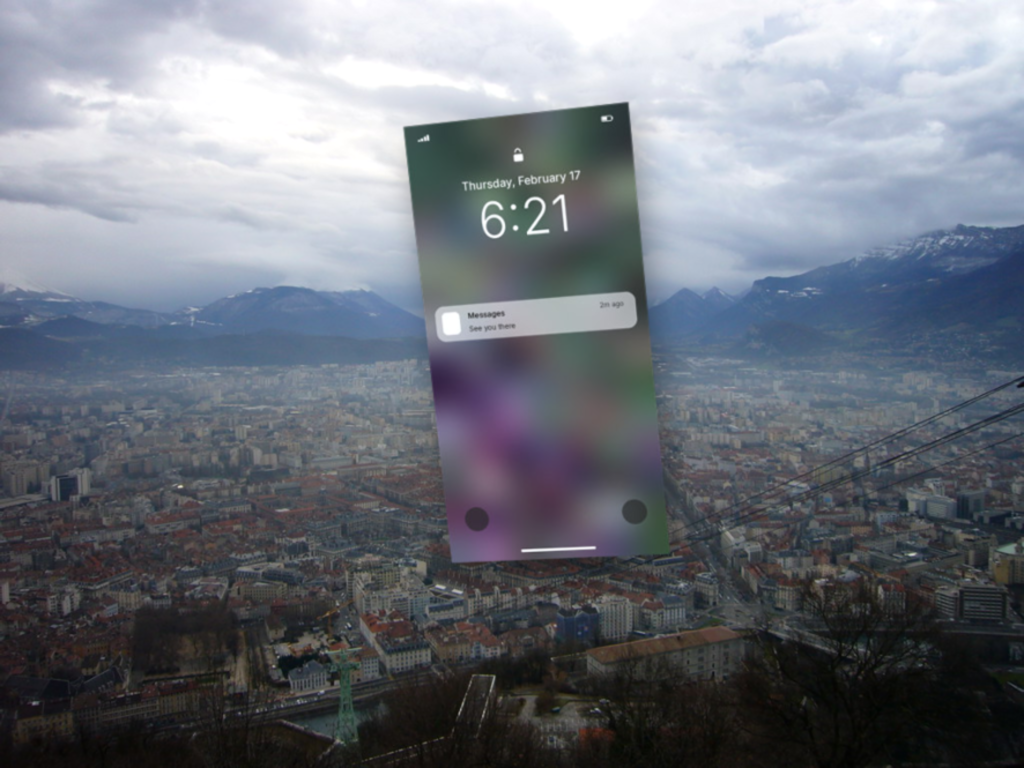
h=6 m=21
